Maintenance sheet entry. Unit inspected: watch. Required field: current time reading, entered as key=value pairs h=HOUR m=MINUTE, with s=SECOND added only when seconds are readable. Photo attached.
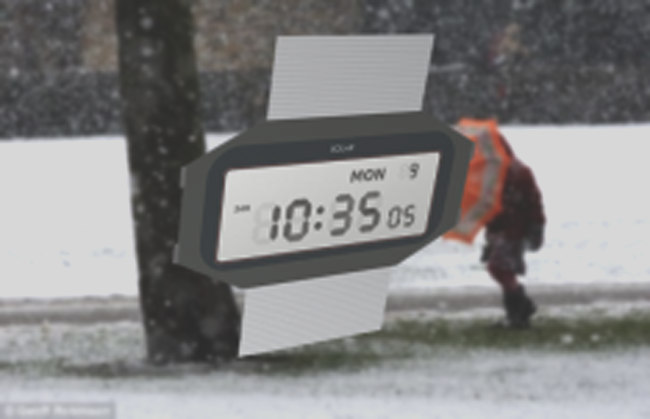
h=10 m=35 s=5
